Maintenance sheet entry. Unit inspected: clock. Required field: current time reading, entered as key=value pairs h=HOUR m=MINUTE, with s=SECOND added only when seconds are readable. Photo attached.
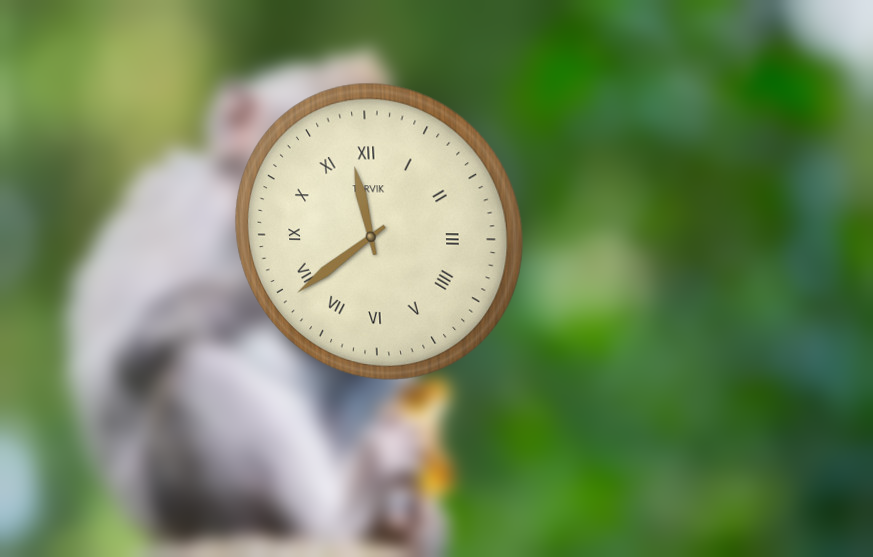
h=11 m=39
